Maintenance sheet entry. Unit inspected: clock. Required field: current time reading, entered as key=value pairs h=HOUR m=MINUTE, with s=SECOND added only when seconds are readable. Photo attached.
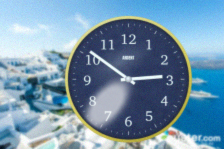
h=2 m=51
